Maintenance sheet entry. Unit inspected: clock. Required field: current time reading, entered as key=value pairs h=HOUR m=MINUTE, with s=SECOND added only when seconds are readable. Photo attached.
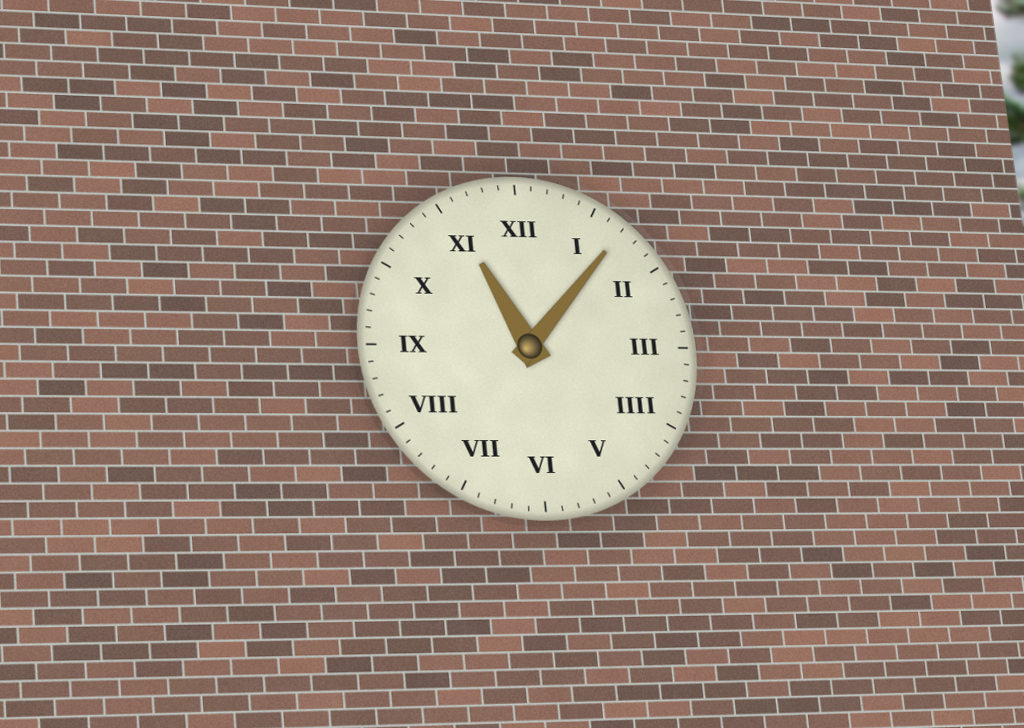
h=11 m=7
